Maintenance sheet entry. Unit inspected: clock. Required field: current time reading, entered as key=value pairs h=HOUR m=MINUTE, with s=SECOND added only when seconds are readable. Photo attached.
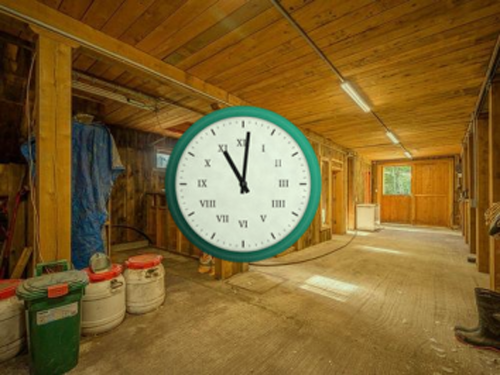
h=11 m=1
